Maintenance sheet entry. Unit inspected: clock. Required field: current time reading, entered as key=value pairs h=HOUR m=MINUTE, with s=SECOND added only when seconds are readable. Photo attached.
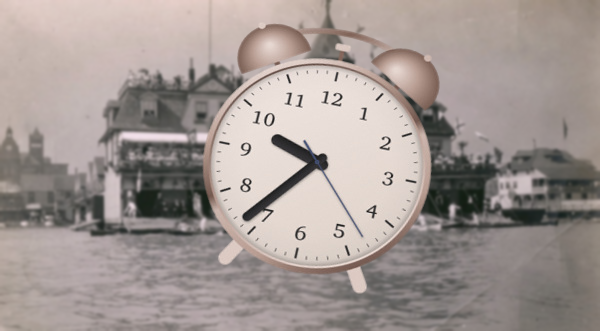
h=9 m=36 s=23
